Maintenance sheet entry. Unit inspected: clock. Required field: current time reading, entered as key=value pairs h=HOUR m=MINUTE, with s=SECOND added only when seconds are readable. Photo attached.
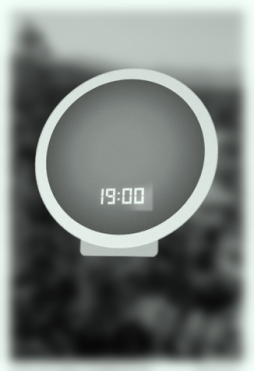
h=19 m=0
